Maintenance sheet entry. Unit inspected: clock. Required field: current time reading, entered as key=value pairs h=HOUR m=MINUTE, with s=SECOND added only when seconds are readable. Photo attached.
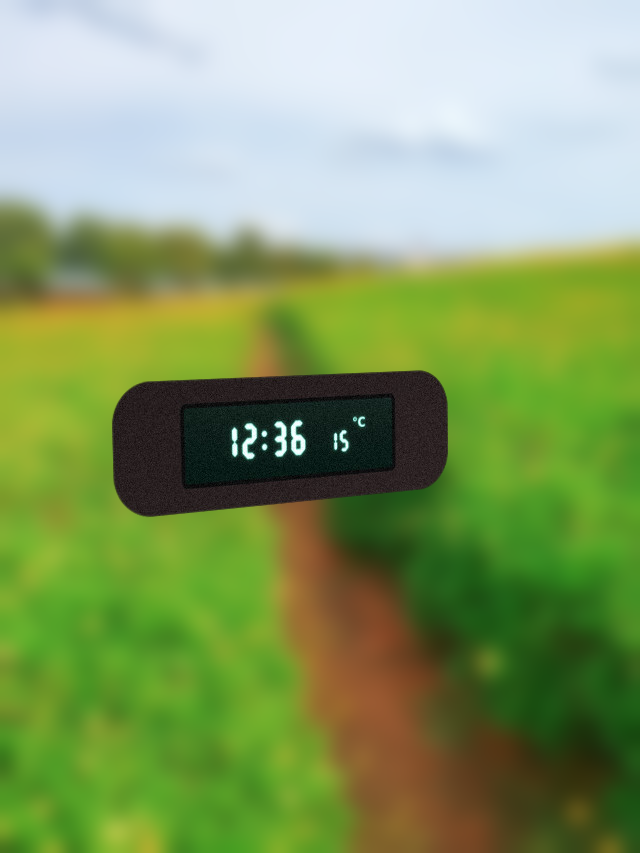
h=12 m=36
